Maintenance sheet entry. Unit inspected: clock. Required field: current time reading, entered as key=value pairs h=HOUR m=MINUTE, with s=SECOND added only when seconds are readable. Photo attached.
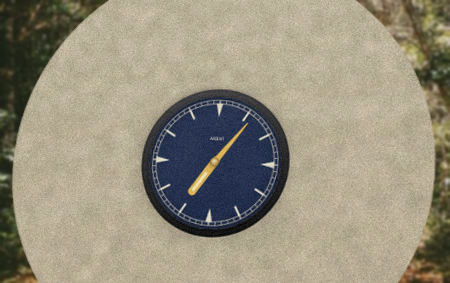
h=7 m=6
